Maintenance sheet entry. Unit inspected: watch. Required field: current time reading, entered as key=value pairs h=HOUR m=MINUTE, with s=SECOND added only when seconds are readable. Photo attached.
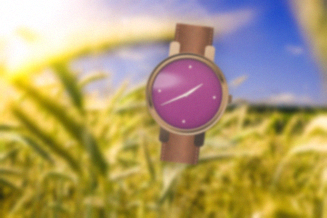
h=1 m=40
